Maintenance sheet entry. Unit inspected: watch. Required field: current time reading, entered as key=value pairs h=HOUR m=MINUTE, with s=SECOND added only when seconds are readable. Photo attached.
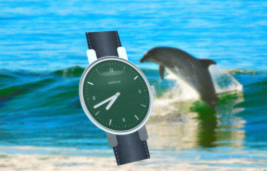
h=7 m=42
